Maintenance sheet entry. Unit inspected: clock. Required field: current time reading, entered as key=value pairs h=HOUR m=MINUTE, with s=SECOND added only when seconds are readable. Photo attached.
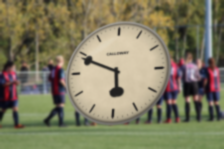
h=5 m=49
